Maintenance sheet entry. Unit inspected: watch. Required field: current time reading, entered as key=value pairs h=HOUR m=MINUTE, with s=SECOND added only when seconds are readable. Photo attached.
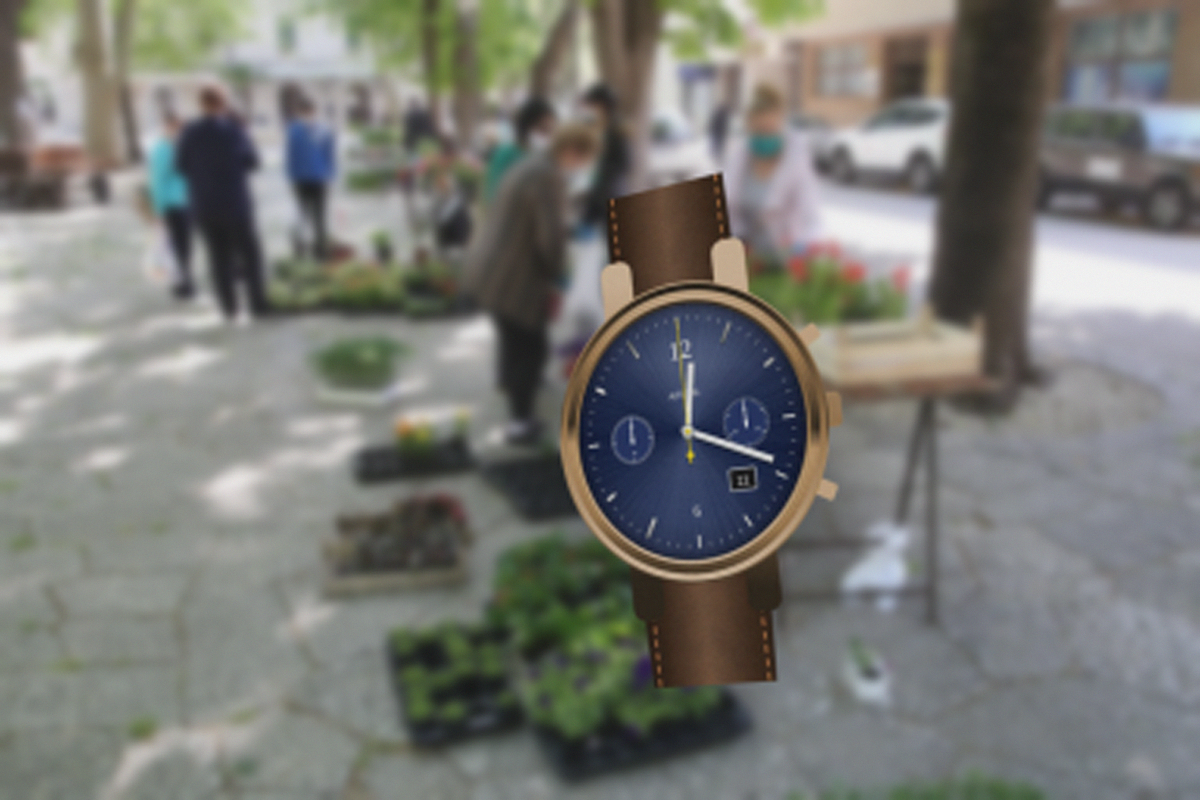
h=12 m=19
